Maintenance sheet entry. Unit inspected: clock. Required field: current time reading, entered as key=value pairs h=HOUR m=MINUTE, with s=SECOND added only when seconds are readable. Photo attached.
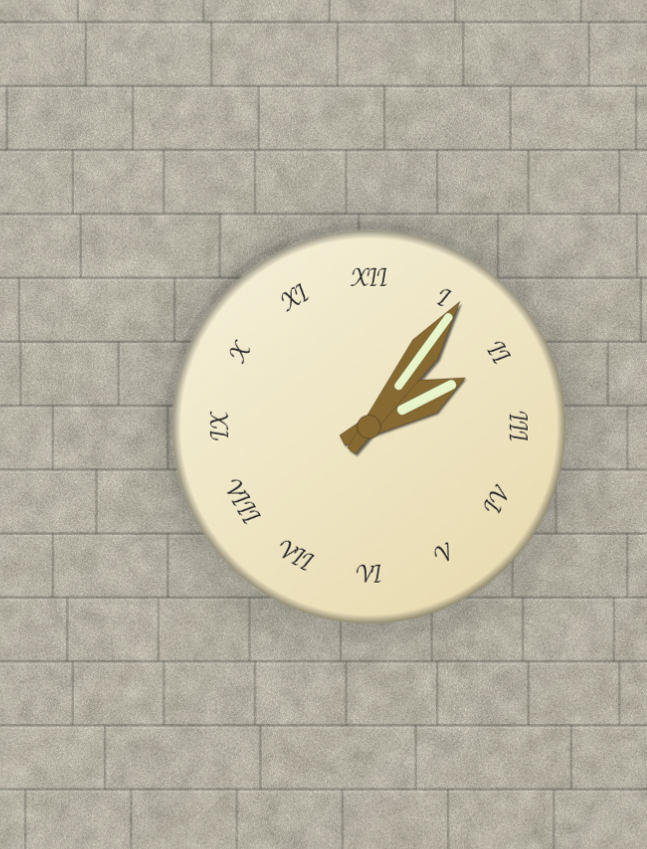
h=2 m=6
